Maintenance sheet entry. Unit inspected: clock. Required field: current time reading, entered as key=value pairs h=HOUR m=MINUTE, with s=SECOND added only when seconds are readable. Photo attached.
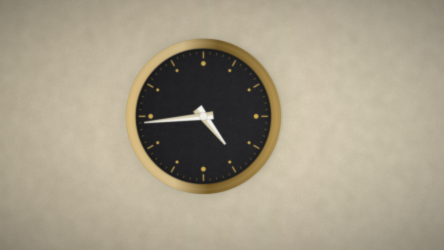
h=4 m=44
